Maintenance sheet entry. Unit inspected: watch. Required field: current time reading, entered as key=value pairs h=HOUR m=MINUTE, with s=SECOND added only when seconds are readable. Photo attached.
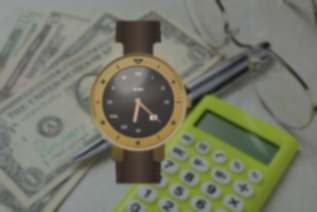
h=6 m=22
